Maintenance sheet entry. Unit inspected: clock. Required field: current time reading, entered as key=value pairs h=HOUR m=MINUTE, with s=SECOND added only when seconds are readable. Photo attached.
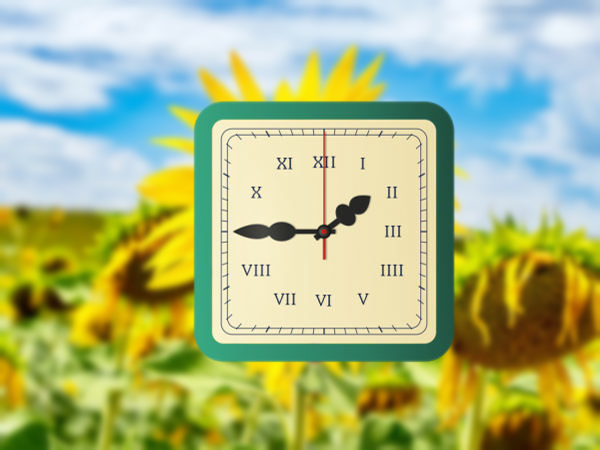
h=1 m=45 s=0
